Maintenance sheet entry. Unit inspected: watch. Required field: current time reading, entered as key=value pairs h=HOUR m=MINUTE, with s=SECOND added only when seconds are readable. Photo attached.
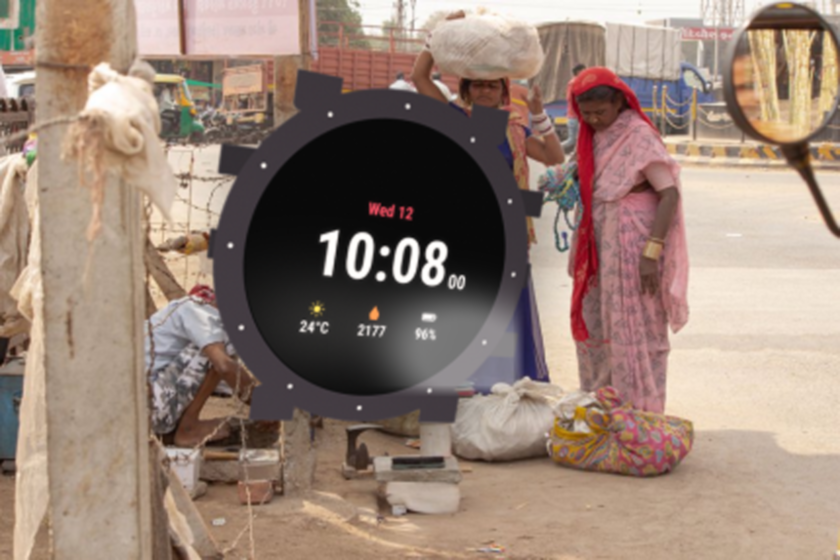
h=10 m=8 s=0
